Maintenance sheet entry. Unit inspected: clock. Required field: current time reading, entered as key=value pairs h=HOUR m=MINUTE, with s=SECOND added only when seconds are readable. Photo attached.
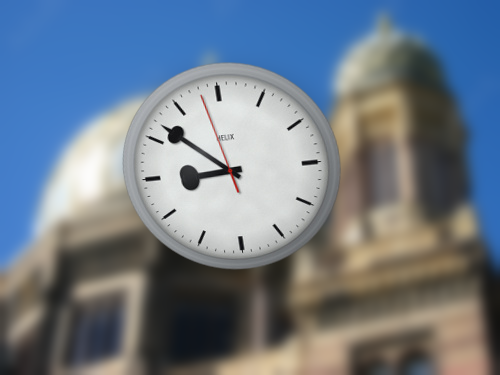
h=8 m=51 s=58
